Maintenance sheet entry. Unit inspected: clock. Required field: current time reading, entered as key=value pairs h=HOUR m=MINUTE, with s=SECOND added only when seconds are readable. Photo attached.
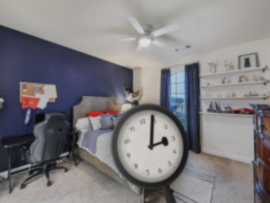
h=3 m=4
